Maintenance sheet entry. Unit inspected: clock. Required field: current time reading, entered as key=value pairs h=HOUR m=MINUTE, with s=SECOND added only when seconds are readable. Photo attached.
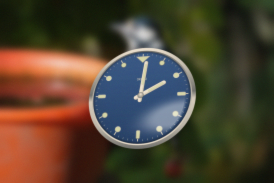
h=2 m=1
